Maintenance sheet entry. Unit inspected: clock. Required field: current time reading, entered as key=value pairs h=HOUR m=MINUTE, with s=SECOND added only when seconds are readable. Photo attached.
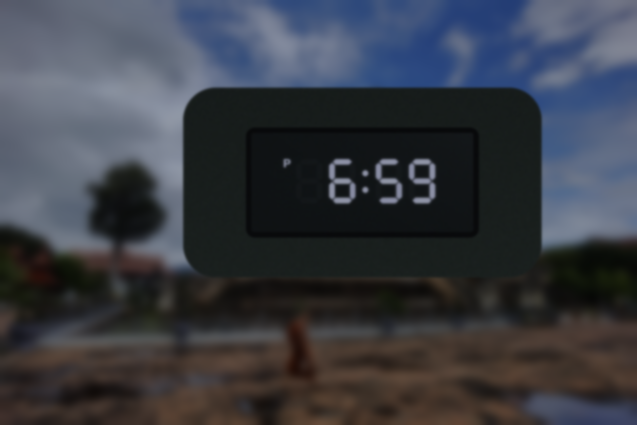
h=6 m=59
